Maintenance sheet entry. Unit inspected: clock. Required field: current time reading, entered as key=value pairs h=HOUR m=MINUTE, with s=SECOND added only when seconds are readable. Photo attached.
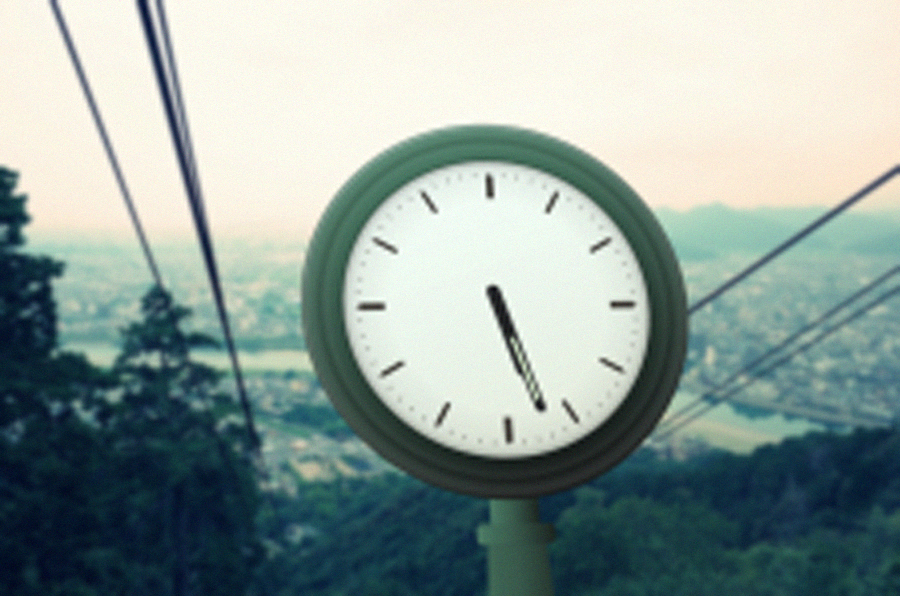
h=5 m=27
